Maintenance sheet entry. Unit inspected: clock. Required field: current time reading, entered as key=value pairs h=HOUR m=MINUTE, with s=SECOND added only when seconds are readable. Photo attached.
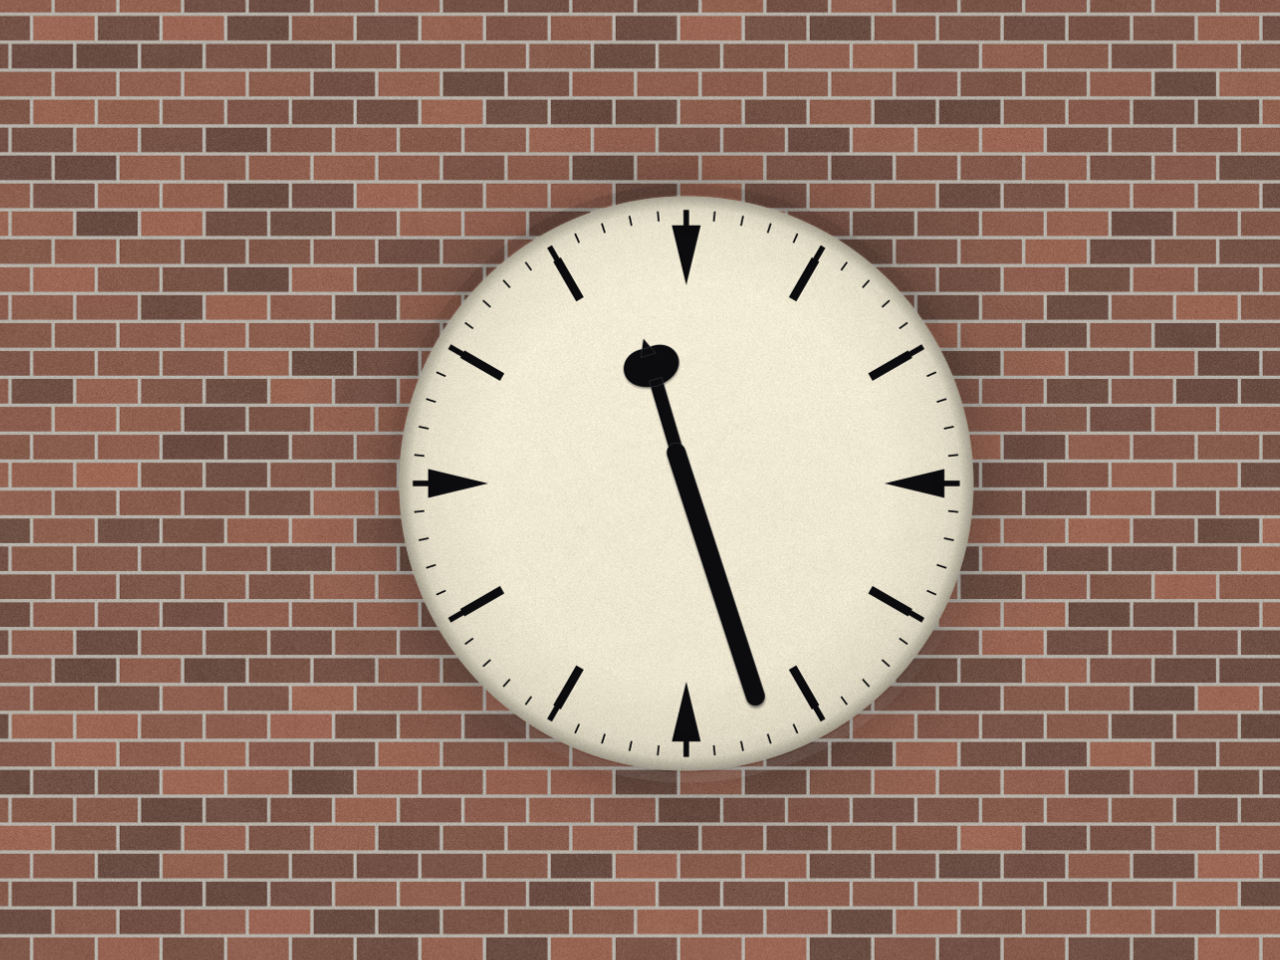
h=11 m=27
